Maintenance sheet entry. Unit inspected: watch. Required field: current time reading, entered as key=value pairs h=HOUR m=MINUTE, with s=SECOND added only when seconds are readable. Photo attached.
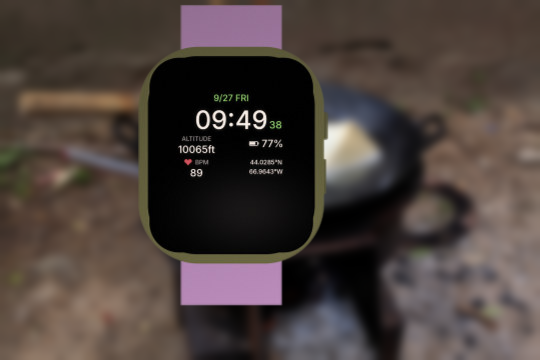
h=9 m=49 s=38
